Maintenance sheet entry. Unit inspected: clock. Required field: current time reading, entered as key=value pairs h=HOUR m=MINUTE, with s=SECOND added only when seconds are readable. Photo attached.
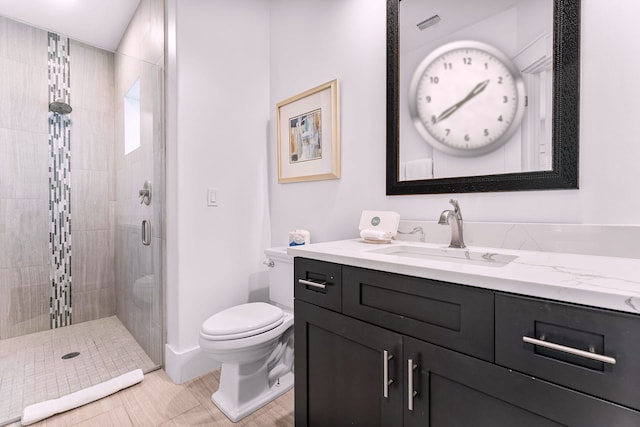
h=1 m=39
